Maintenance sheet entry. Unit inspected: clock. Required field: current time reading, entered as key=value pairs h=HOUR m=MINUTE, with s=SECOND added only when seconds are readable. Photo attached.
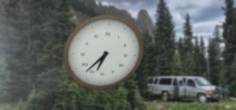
h=6 m=37
